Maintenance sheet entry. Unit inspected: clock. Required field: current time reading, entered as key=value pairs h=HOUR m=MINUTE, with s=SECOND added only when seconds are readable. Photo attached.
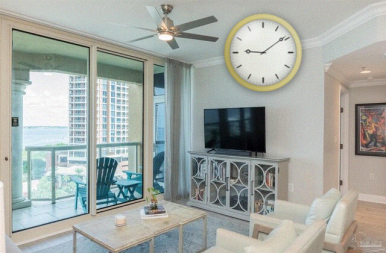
h=9 m=9
